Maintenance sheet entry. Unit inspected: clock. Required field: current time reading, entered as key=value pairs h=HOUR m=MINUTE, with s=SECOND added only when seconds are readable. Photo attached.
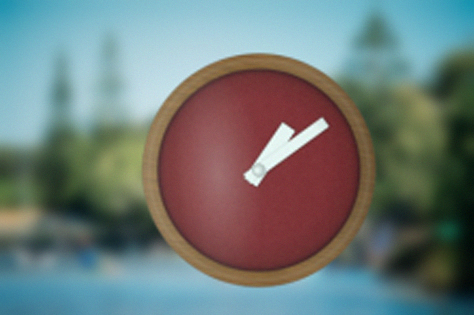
h=1 m=9
